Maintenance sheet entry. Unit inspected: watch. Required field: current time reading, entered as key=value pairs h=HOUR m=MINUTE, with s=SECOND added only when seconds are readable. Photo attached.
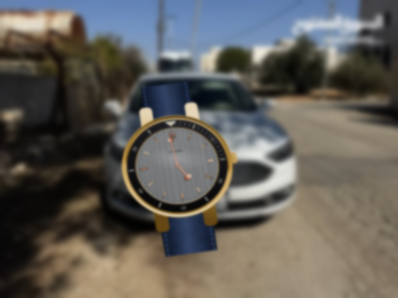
h=4 m=59
